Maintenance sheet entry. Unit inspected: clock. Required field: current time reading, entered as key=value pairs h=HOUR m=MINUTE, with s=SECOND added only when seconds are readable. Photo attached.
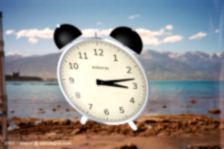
h=3 m=13
